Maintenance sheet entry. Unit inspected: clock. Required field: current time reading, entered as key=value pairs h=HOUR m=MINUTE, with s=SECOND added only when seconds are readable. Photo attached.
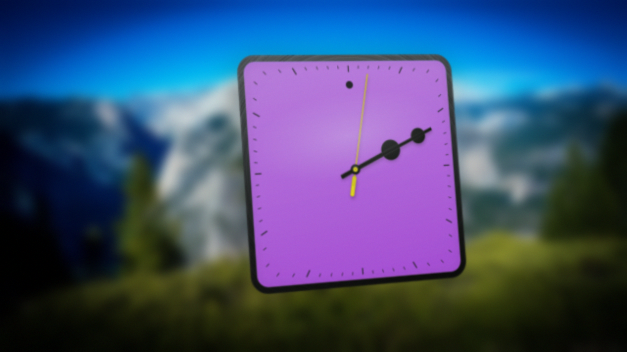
h=2 m=11 s=2
